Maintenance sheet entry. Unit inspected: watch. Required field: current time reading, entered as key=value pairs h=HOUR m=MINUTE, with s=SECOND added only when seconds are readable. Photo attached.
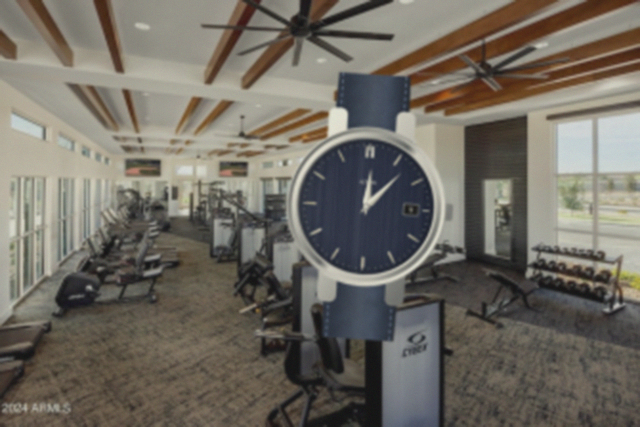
h=12 m=7
